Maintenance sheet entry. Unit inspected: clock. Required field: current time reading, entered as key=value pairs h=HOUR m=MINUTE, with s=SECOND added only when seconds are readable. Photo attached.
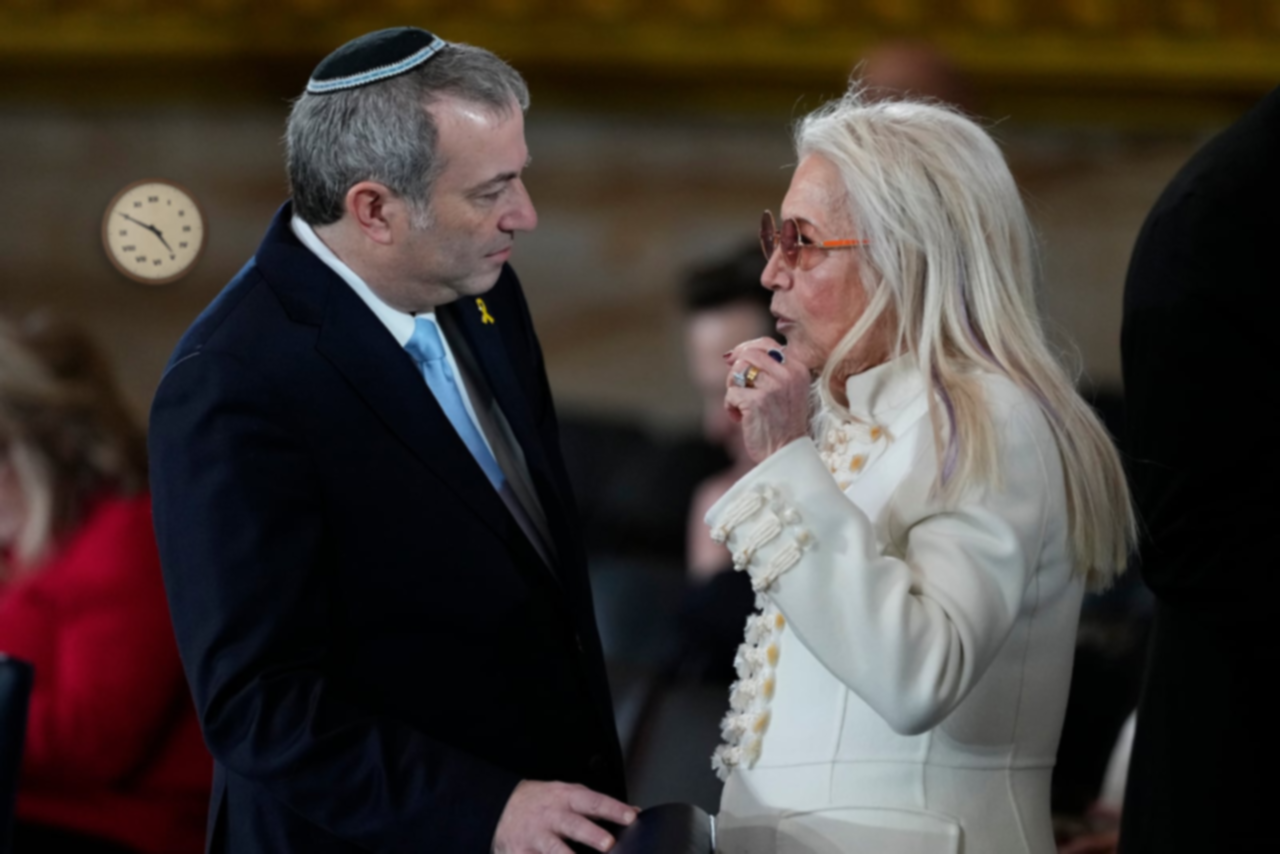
h=4 m=50
